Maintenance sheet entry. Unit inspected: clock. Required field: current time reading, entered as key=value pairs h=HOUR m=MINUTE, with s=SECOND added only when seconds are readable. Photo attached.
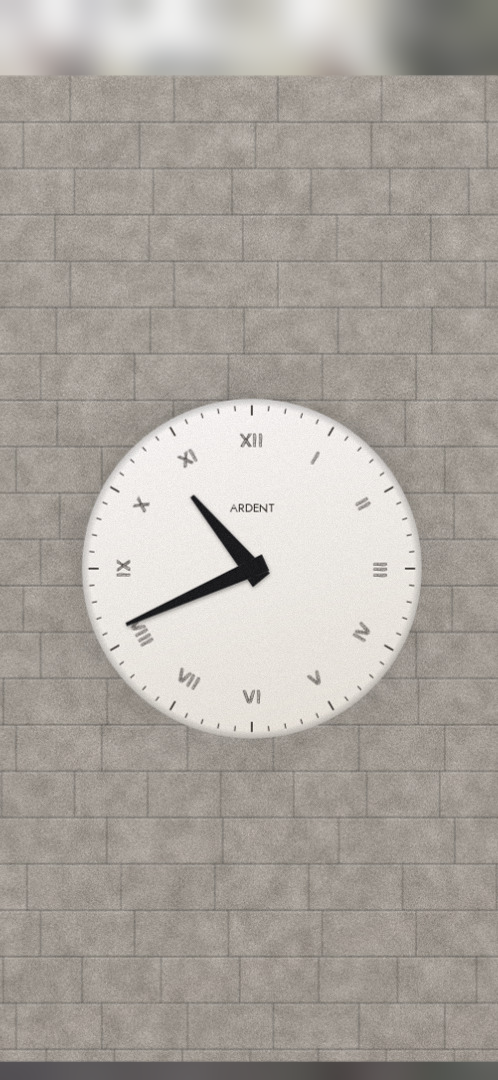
h=10 m=41
